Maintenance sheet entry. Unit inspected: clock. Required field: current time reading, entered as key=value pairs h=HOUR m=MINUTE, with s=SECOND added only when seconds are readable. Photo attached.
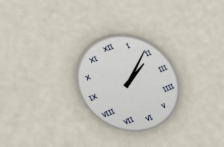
h=2 m=9
